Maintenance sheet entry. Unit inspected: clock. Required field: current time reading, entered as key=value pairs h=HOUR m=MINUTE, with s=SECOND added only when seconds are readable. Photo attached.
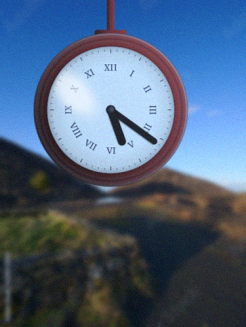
h=5 m=21
